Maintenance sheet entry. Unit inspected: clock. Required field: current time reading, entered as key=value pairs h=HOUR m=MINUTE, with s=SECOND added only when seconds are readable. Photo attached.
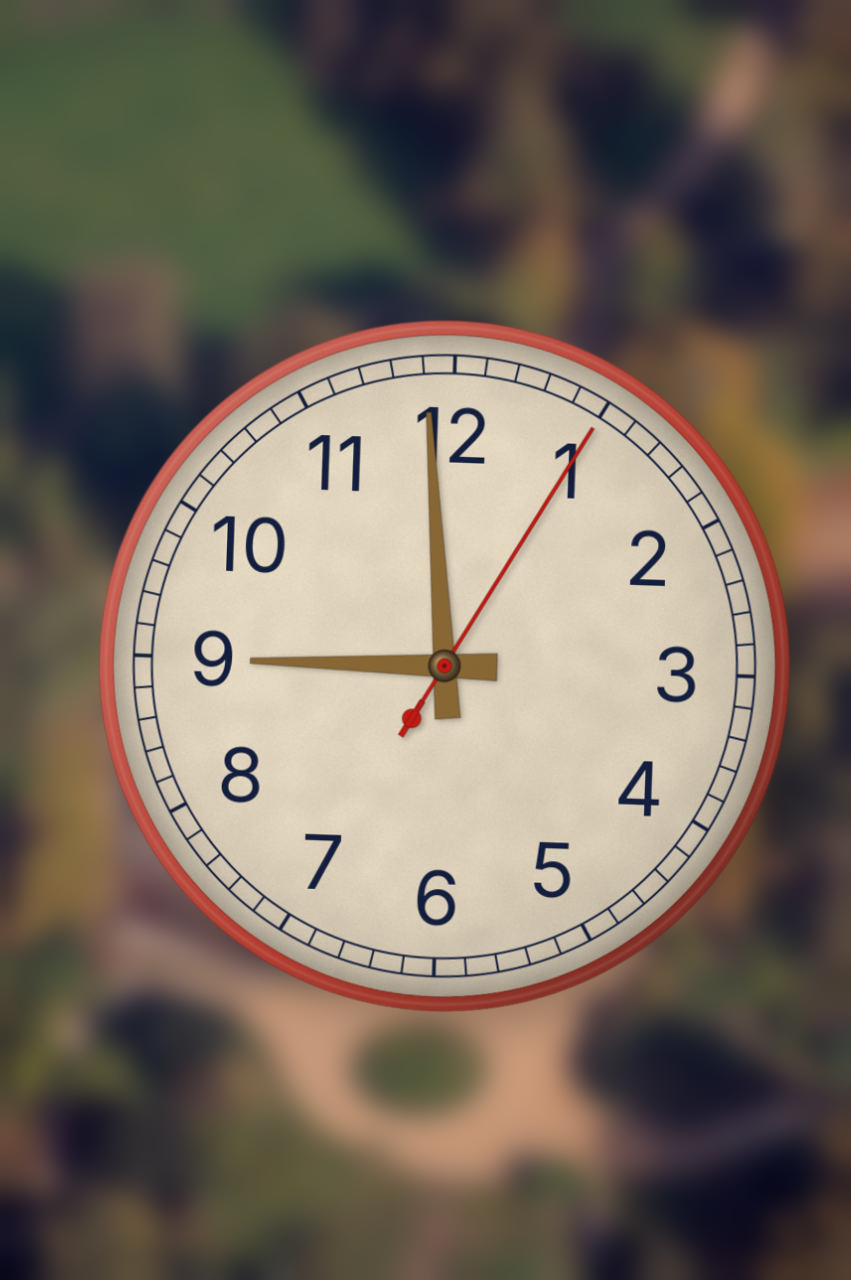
h=8 m=59 s=5
